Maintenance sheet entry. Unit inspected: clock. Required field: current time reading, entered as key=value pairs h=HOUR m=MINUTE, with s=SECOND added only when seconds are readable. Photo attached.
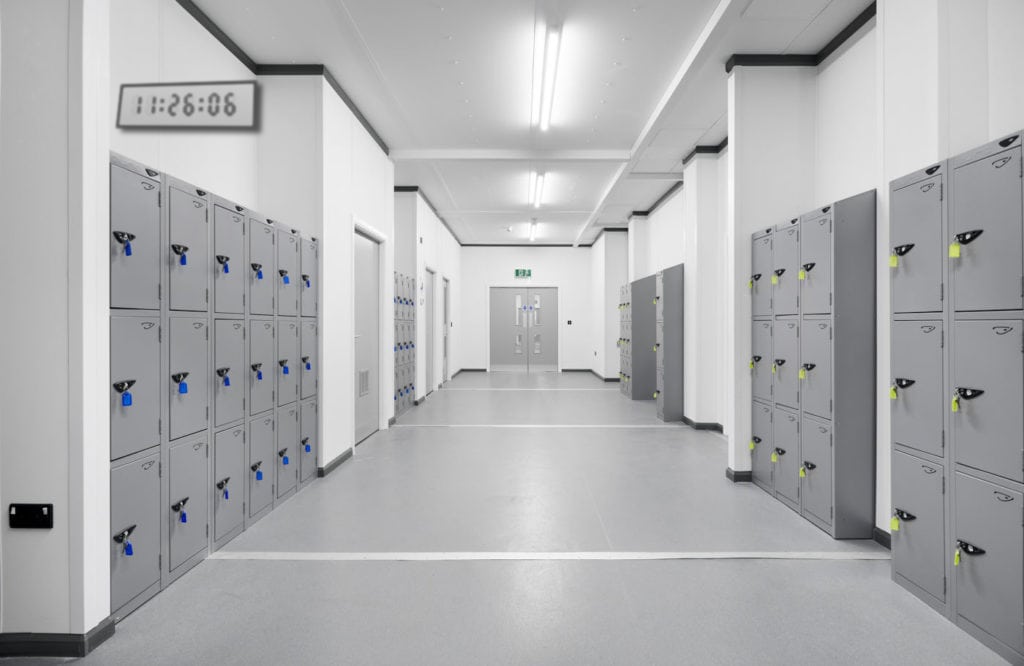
h=11 m=26 s=6
